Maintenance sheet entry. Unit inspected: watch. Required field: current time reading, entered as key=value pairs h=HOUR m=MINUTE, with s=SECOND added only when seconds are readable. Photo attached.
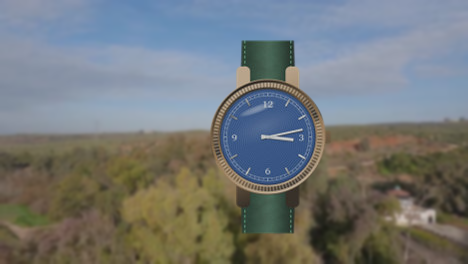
h=3 m=13
